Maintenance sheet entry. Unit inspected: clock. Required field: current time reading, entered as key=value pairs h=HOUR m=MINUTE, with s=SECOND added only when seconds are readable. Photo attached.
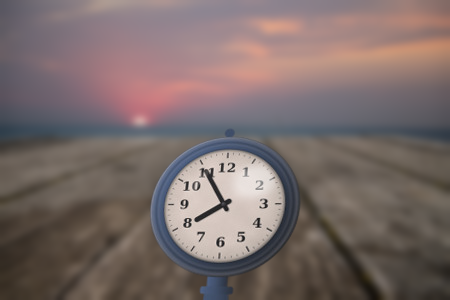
h=7 m=55
